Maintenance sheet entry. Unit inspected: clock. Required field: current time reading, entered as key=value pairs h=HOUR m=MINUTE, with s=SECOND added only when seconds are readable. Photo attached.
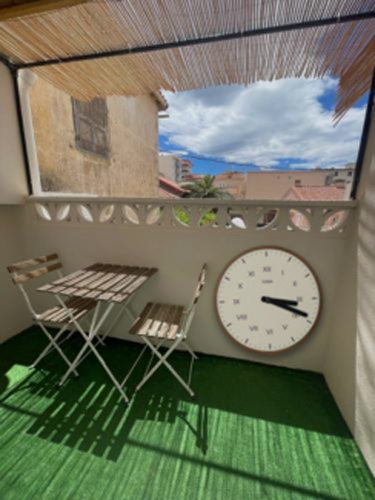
h=3 m=19
